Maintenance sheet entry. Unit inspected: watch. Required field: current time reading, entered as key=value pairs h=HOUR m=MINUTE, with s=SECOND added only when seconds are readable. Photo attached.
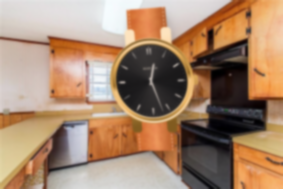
h=12 m=27
